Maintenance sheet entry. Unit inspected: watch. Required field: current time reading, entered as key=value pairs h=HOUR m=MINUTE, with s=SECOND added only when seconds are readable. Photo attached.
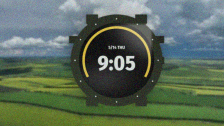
h=9 m=5
